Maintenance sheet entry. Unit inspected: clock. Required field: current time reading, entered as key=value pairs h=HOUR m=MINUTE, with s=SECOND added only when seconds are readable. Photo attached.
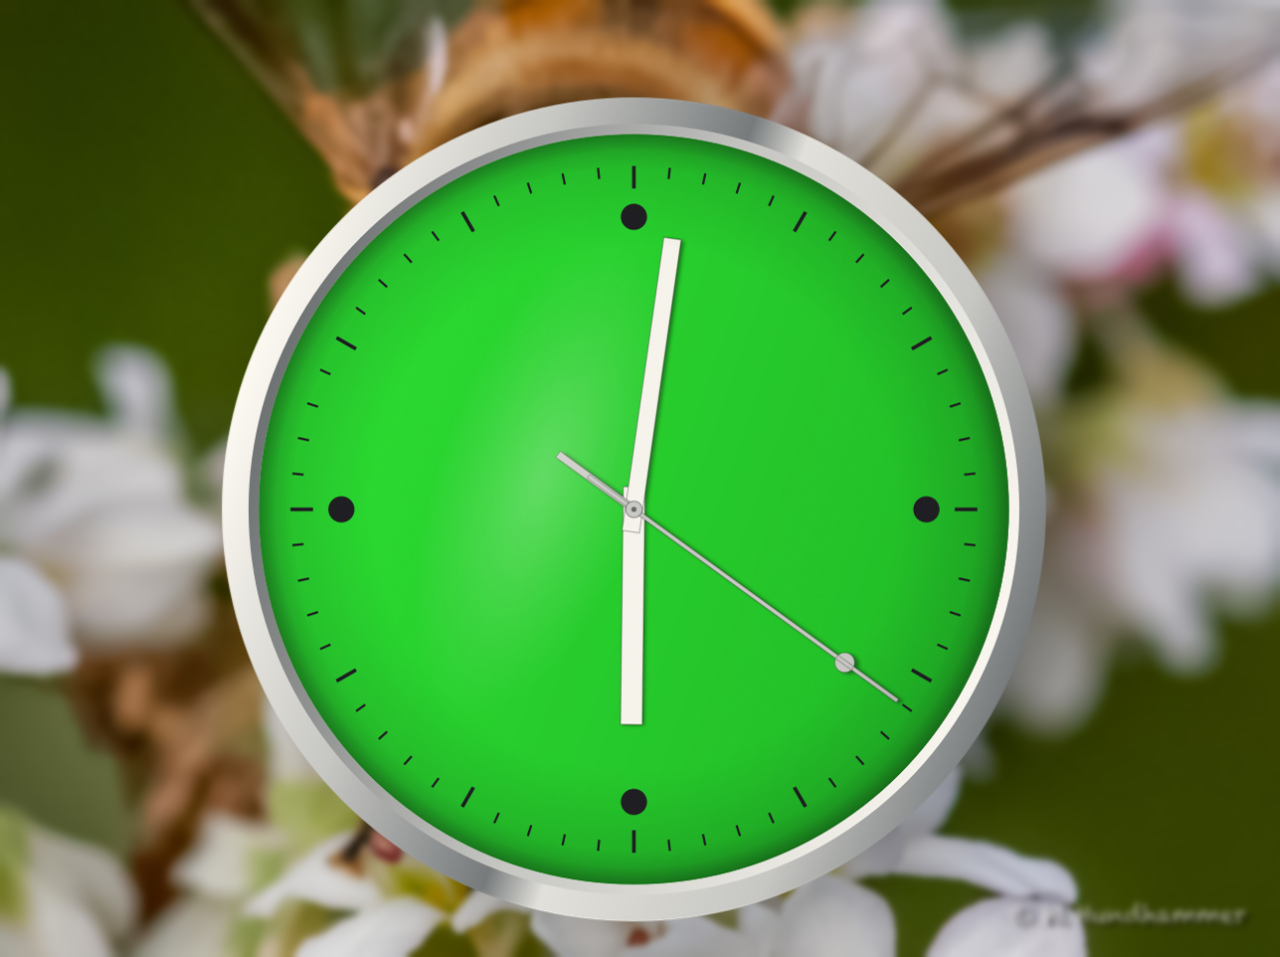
h=6 m=1 s=21
